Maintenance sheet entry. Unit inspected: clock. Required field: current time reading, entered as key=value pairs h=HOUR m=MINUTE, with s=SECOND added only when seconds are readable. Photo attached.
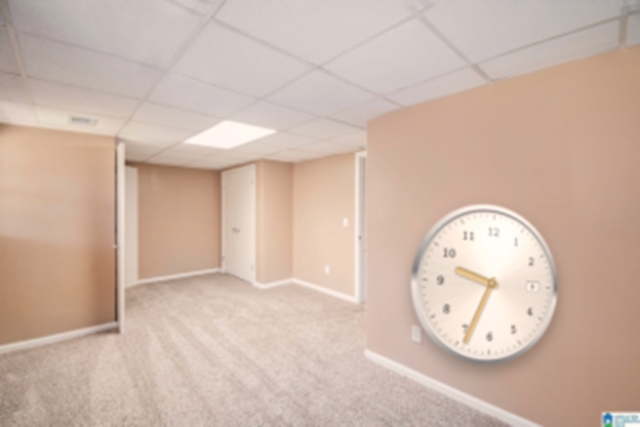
h=9 m=34
